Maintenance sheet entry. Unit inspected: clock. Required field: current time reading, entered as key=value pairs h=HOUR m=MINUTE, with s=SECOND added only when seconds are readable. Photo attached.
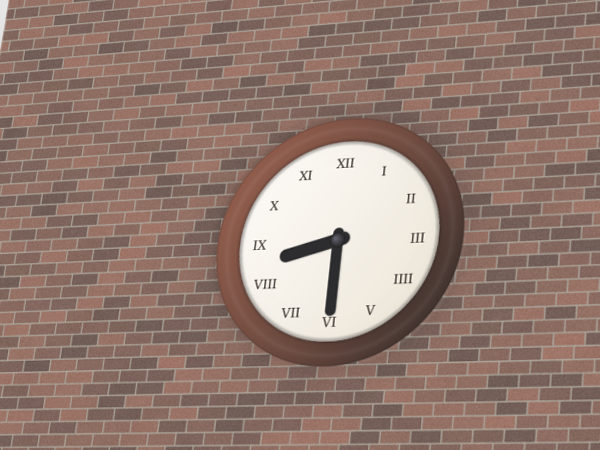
h=8 m=30
